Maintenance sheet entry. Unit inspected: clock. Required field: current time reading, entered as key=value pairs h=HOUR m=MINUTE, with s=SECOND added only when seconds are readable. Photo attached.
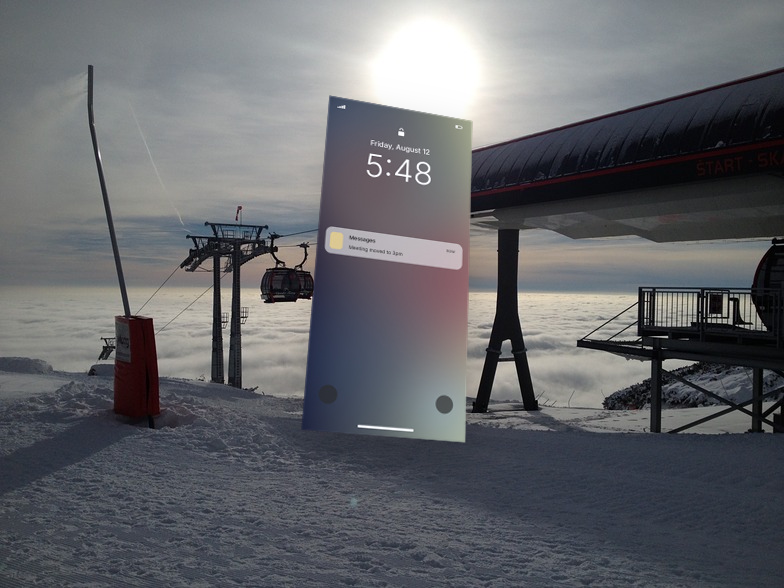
h=5 m=48
